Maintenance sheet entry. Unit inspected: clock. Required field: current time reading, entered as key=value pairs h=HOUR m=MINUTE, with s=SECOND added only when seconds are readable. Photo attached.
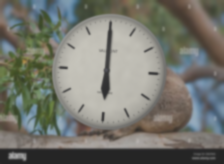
h=6 m=0
